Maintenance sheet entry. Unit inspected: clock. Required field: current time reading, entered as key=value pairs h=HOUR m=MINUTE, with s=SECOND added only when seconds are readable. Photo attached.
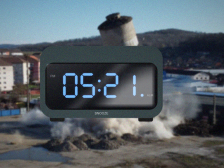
h=5 m=21
